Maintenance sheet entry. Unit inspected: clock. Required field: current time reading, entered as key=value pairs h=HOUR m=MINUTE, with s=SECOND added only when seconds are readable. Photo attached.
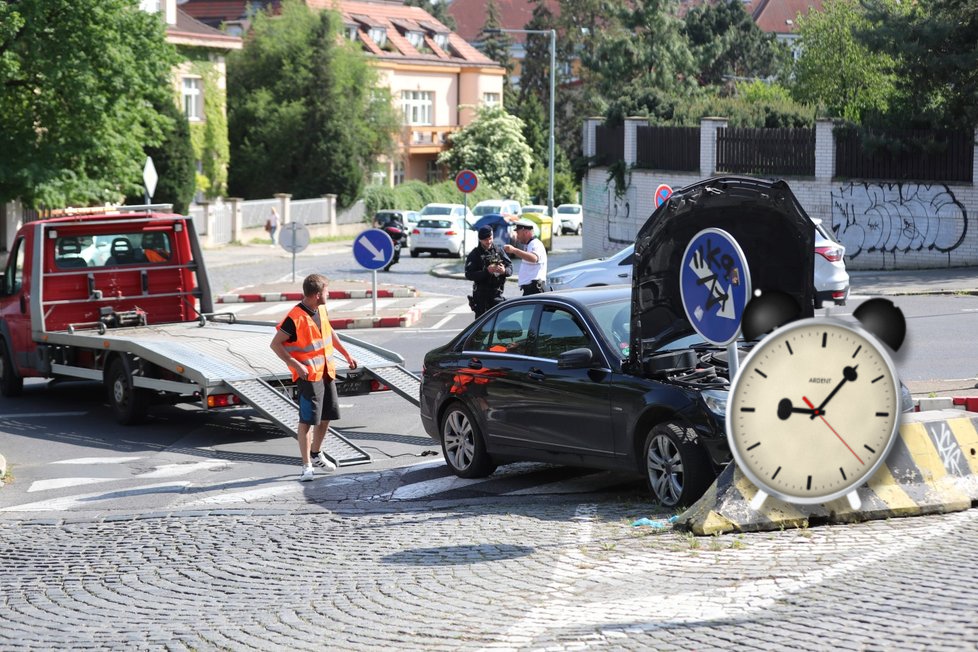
h=9 m=6 s=22
